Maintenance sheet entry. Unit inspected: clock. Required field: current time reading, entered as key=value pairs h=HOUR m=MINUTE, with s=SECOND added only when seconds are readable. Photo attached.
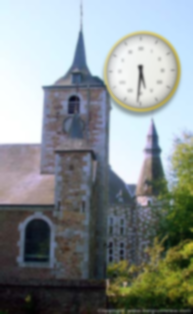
h=5 m=31
